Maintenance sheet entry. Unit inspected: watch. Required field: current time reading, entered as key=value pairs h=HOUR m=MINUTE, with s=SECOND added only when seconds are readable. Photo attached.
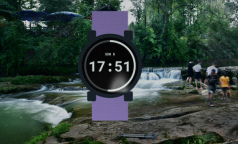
h=17 m=51
